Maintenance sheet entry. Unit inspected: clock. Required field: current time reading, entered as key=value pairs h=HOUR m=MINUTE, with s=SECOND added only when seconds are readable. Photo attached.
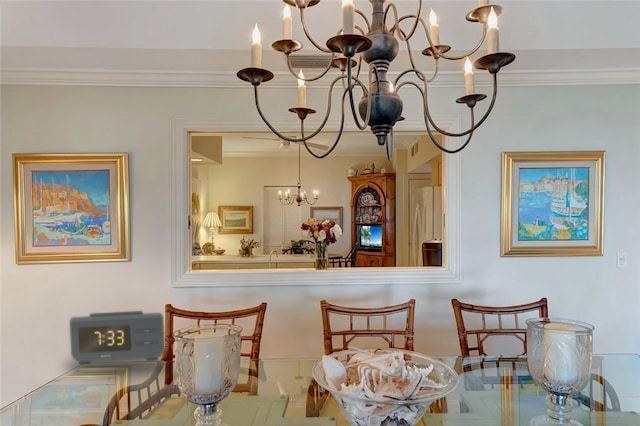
h=7 m=33
